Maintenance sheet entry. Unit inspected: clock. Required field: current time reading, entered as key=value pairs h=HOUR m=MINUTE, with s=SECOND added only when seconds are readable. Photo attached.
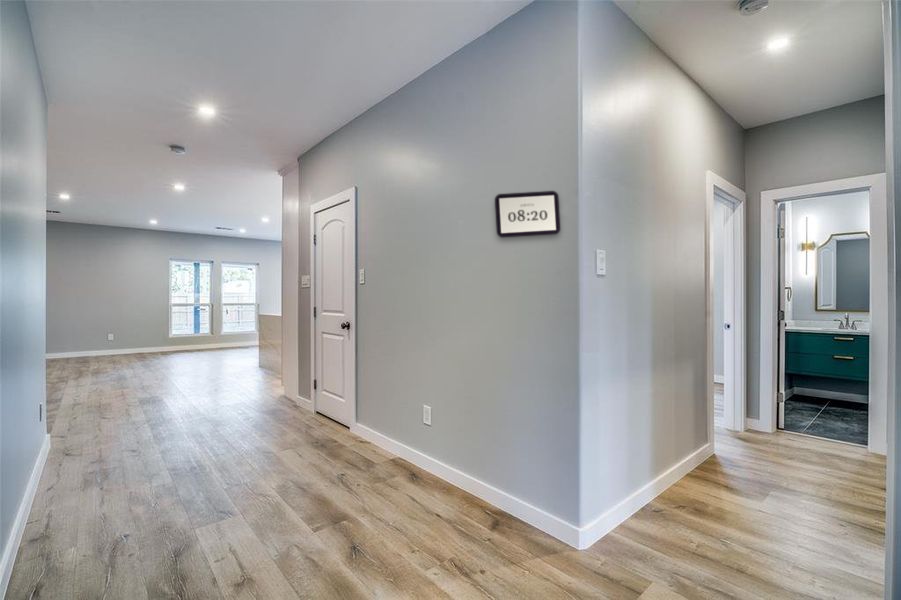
h=8 m=20
